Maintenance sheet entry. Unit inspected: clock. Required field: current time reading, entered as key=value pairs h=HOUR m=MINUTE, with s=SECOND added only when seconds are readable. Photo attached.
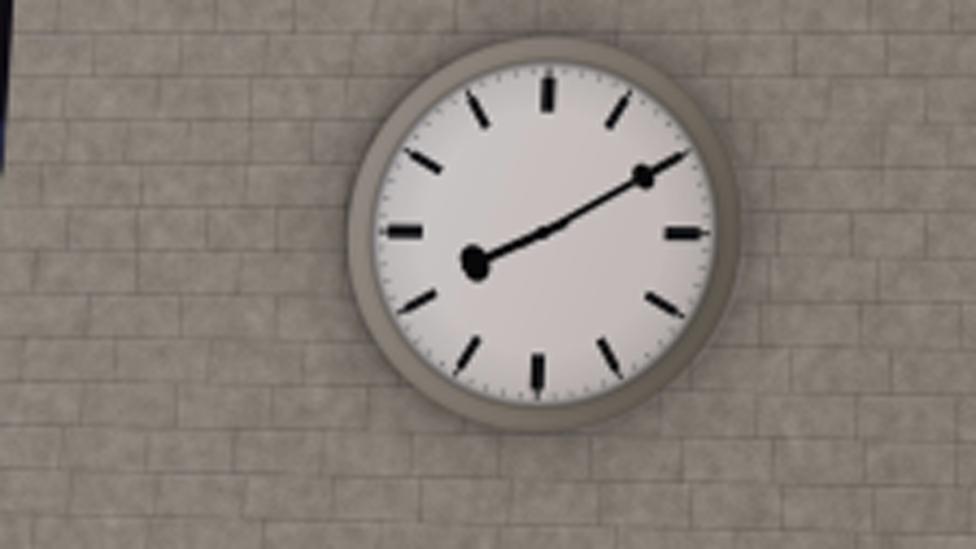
h=8 m=10
